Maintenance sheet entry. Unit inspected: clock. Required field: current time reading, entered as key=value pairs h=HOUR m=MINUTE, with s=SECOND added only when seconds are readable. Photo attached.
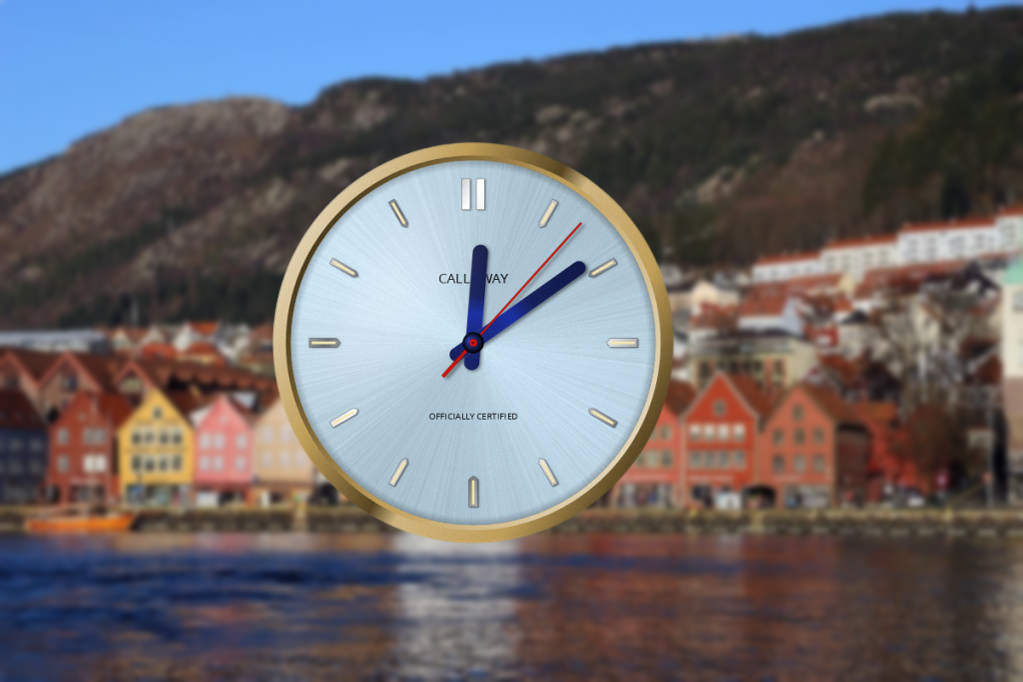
h=12 m=9 s=7
